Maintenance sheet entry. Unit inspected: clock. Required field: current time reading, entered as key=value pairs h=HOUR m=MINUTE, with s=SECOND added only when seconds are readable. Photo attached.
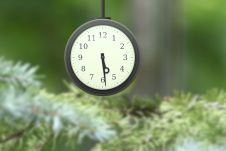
h=5 m=29
